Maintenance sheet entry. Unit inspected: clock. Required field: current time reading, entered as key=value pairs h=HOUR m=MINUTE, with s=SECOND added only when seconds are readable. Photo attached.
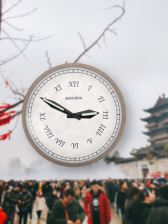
h=2 m=50
